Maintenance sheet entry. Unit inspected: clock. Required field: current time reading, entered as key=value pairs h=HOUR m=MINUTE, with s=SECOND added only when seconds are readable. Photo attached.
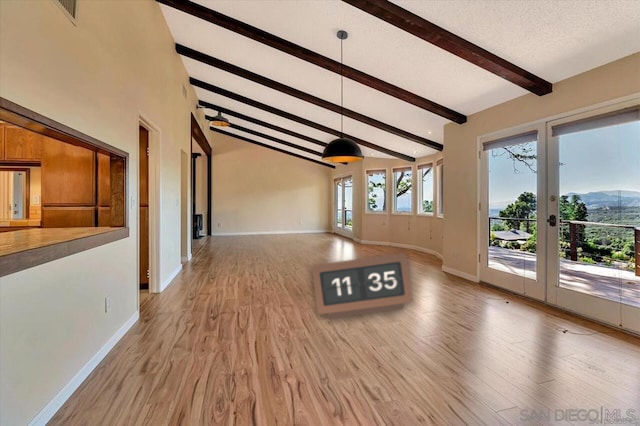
h=11 m=35
